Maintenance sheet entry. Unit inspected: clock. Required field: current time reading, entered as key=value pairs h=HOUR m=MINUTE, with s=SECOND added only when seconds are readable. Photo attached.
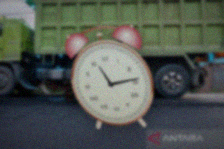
h=11 m=14
